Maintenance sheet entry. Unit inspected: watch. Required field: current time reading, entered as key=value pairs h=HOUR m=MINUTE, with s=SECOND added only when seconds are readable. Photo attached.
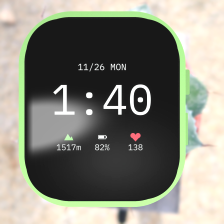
h=1 m=40
